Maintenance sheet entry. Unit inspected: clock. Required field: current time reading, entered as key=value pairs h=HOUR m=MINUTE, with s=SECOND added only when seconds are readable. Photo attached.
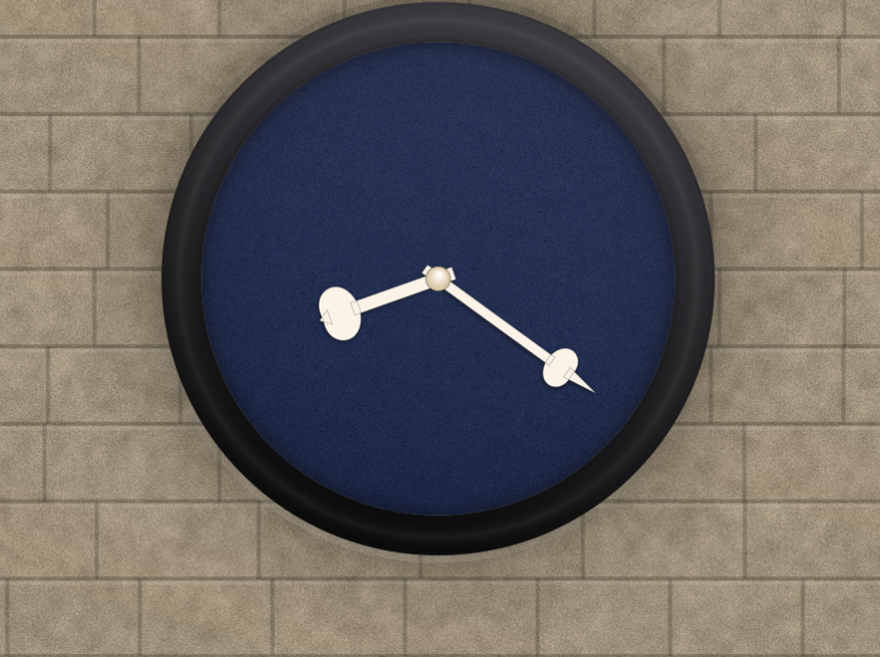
h=8 m=21
